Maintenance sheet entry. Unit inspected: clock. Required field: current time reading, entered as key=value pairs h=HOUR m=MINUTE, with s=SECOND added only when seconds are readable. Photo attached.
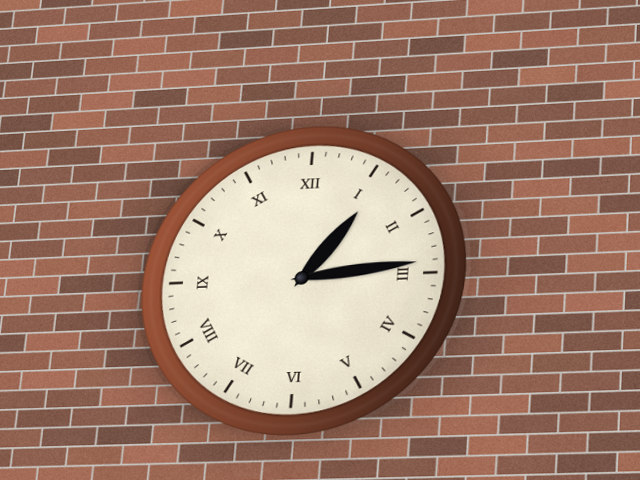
h=1 m=14
